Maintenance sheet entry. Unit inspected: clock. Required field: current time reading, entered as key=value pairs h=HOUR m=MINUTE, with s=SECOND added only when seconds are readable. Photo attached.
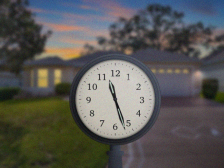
h=11 m=27
